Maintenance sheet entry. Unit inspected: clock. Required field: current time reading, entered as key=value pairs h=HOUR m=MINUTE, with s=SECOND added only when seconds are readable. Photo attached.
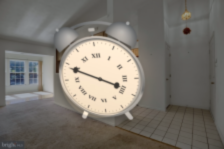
h=3 m=49
